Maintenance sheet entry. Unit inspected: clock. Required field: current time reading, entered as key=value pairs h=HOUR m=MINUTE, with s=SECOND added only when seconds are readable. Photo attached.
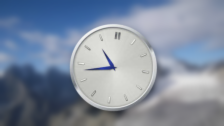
h=10 m=43
